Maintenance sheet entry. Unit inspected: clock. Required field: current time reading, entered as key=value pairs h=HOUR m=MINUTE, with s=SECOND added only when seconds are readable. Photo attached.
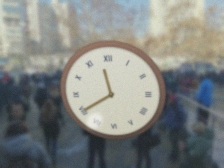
h=11 m=40
